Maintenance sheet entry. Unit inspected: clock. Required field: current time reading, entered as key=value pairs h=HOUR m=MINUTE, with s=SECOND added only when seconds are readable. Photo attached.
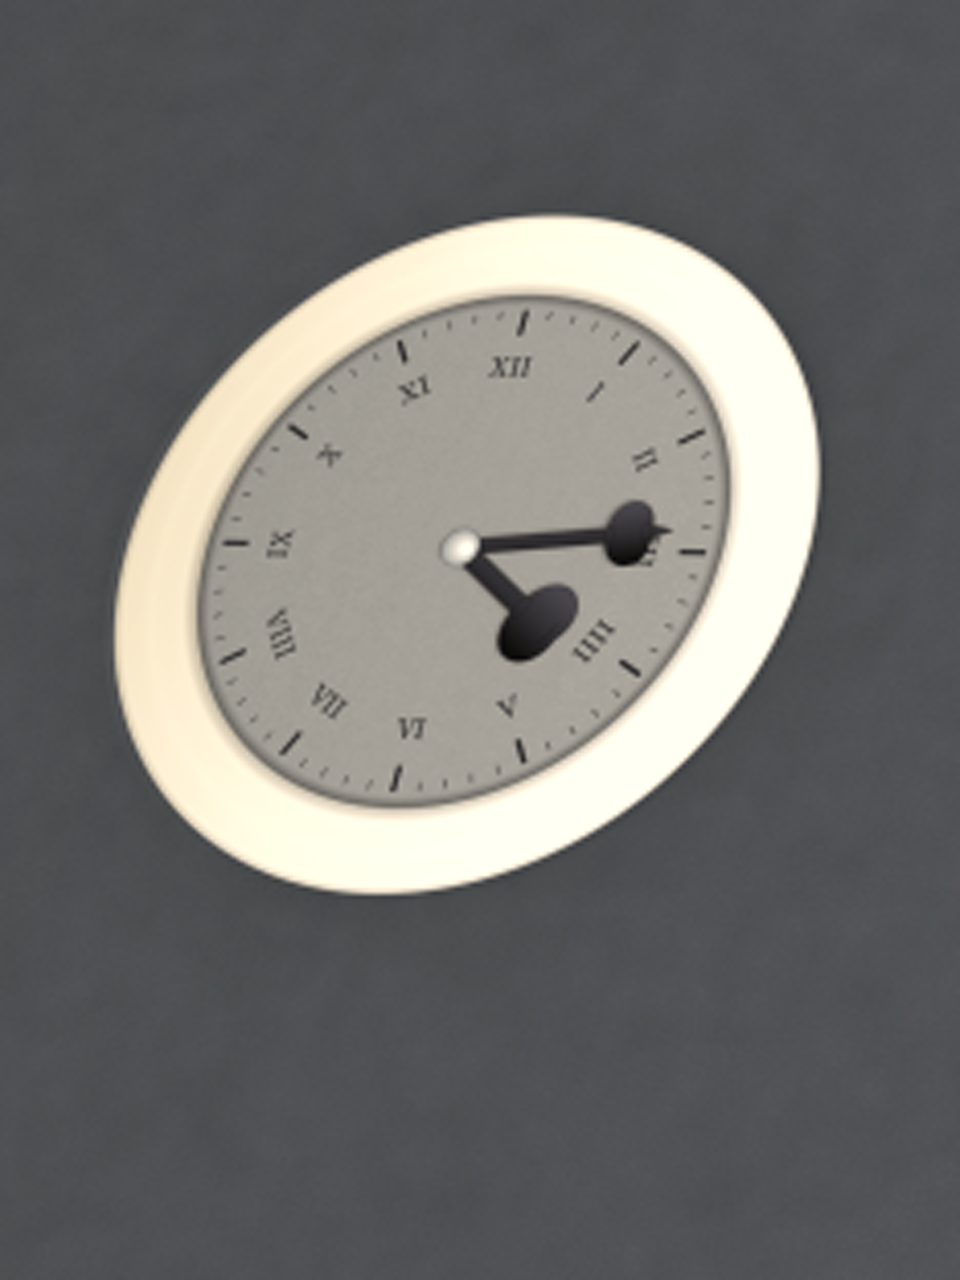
h=4 m=14
